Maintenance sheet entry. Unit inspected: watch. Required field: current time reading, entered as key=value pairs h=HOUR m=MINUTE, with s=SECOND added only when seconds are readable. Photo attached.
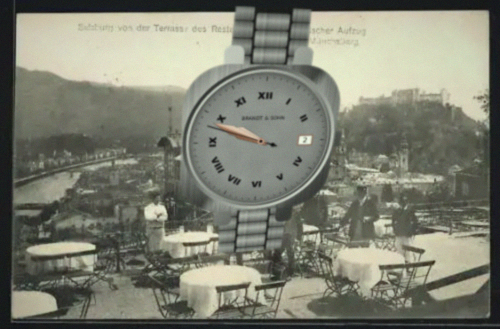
h=9 m=48 s=48
